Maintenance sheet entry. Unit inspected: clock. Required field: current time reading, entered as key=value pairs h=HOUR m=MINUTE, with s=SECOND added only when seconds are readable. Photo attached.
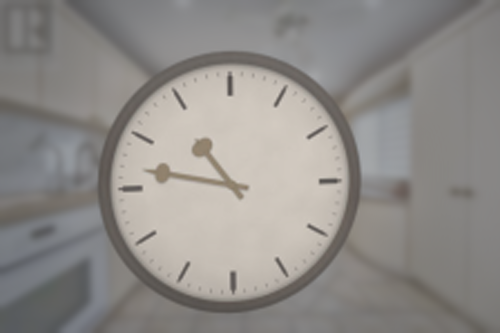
h=10 m=47
